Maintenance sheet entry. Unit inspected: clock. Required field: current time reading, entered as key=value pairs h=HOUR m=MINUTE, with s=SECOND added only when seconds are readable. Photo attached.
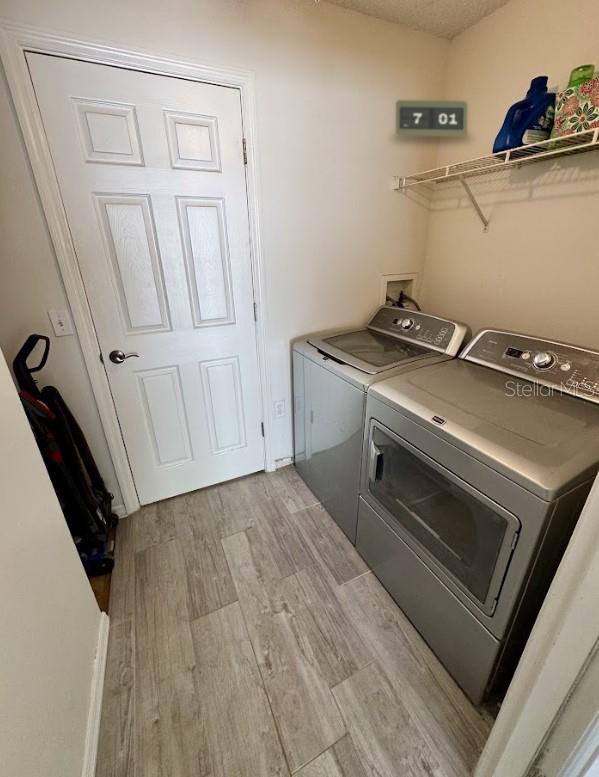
h=7 m=1
